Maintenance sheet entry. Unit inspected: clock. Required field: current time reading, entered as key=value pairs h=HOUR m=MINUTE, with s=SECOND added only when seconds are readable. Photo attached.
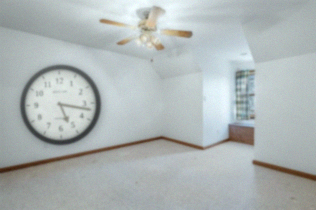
h=5 m=17
